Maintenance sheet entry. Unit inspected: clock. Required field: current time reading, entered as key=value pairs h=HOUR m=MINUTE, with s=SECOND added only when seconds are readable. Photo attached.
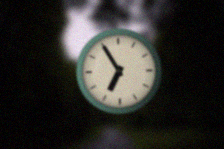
h=6 m=55
